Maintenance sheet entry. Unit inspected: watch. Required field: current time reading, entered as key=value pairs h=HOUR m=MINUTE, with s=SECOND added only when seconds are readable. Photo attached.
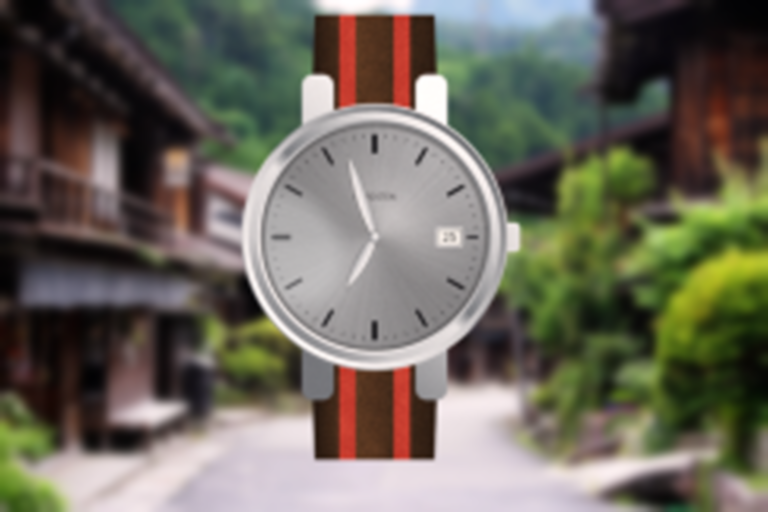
h=6 m=57
